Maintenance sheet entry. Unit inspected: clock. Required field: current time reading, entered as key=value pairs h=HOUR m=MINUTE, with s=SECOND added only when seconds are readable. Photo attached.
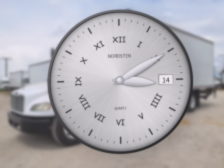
h=3 m=10
